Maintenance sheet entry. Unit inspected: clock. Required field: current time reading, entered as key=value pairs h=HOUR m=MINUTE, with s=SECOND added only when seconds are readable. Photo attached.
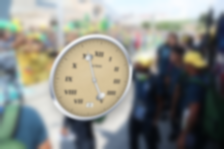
h=4 m=56
